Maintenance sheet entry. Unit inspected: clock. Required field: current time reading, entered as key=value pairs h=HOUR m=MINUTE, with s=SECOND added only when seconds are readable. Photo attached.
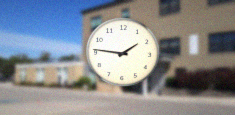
h=1 m=46
